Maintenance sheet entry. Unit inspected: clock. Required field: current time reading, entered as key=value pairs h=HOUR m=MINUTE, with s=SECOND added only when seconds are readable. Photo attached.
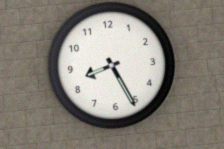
h=8 m=26
